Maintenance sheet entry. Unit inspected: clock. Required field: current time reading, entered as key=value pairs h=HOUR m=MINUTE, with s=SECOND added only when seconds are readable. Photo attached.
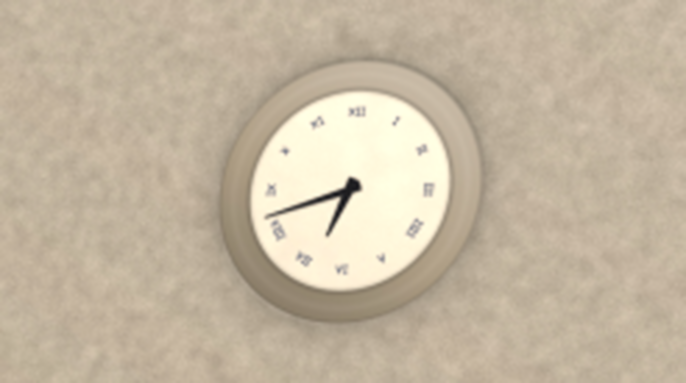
h=6 m=42
